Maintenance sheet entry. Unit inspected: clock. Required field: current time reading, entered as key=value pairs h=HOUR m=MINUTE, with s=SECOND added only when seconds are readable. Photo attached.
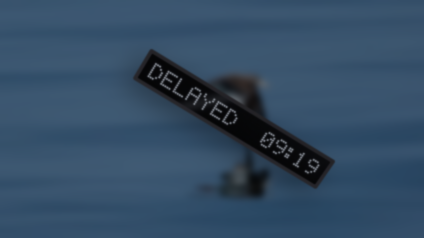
h=9 m=19
